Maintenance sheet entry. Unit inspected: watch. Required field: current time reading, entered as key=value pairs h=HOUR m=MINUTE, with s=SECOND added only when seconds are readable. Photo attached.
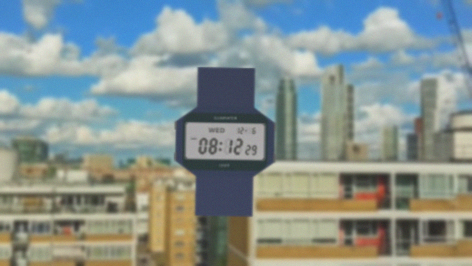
h=8 m=12 s=29
